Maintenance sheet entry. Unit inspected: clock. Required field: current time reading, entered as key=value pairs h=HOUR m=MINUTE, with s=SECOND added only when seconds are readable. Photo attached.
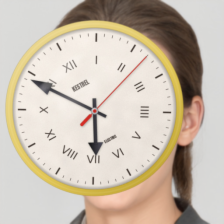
h=6 m=54 s=12
